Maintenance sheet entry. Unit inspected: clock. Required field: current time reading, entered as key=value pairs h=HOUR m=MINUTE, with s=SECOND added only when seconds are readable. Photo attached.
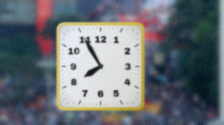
h=7 m=55
